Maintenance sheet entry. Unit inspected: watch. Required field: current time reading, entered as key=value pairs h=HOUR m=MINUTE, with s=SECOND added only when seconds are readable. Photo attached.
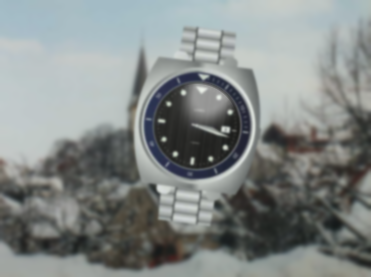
h=3 m=17
